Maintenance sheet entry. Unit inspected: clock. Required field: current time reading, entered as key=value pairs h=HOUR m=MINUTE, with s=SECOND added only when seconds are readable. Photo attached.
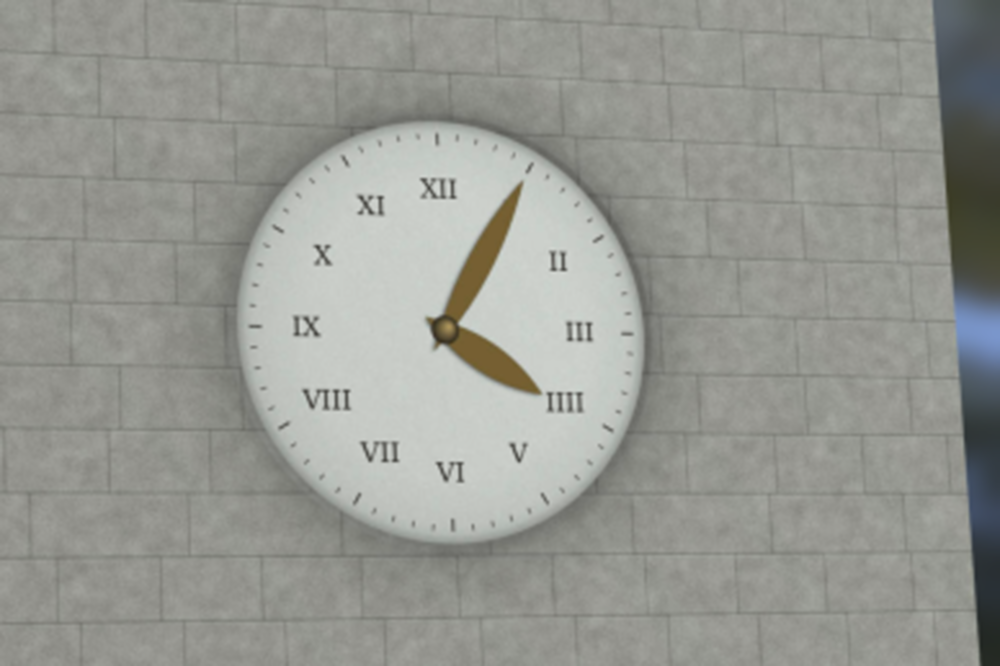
h=4 m=5
